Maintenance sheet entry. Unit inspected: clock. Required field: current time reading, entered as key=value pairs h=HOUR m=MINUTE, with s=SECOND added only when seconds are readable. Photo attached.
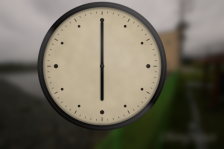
h=6 m=0
